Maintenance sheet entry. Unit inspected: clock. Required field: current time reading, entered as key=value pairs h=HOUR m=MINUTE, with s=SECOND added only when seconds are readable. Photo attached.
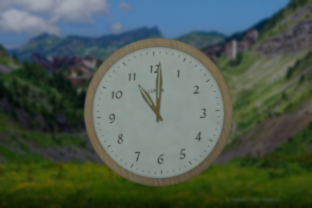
h=11 m=1
